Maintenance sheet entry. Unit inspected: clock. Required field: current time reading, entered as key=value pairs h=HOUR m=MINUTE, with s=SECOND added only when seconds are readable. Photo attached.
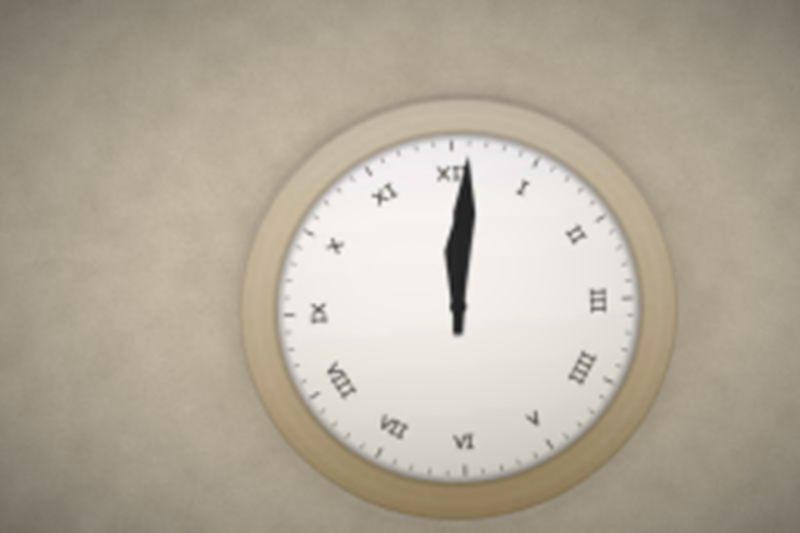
h=12 m=1
